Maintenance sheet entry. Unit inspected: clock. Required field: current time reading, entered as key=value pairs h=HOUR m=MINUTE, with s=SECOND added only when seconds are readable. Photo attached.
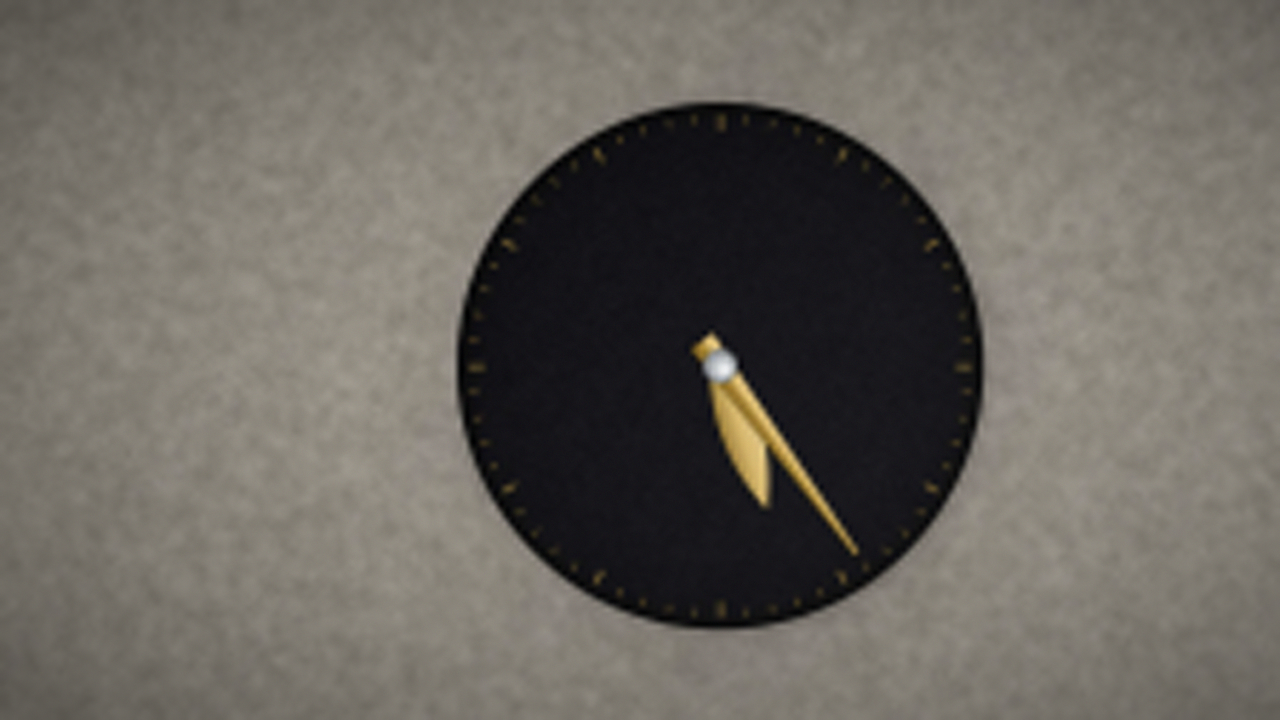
h=5 m=24
